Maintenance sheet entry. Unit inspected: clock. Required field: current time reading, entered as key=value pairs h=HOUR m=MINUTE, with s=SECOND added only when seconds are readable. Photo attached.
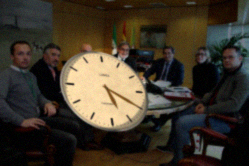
h=5 m=20
